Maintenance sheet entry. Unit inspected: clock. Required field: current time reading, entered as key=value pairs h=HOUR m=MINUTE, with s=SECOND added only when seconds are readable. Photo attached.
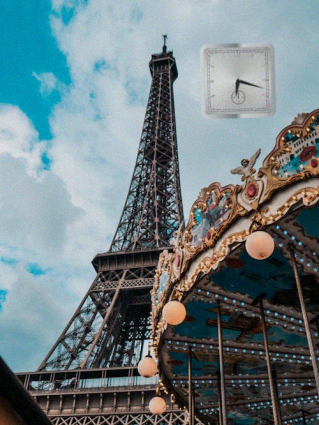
h=6 m=18
